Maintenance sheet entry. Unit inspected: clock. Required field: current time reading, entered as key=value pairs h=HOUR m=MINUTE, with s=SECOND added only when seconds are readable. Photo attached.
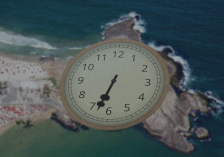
h=6 m=33
